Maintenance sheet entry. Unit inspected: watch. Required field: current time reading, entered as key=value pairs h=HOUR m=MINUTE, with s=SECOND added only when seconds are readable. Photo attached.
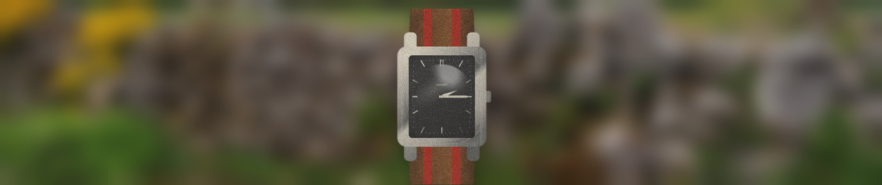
h=2 m=15
